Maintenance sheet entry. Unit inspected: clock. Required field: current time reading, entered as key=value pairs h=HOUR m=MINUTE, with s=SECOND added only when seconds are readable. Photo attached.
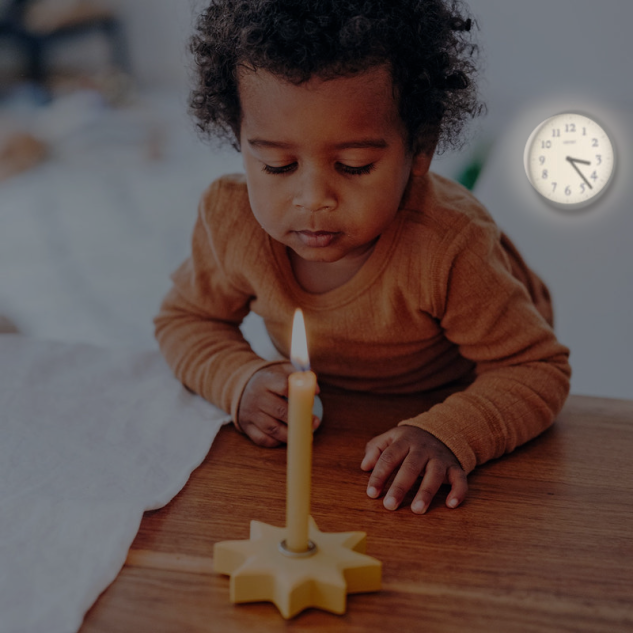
h=3 m=23
